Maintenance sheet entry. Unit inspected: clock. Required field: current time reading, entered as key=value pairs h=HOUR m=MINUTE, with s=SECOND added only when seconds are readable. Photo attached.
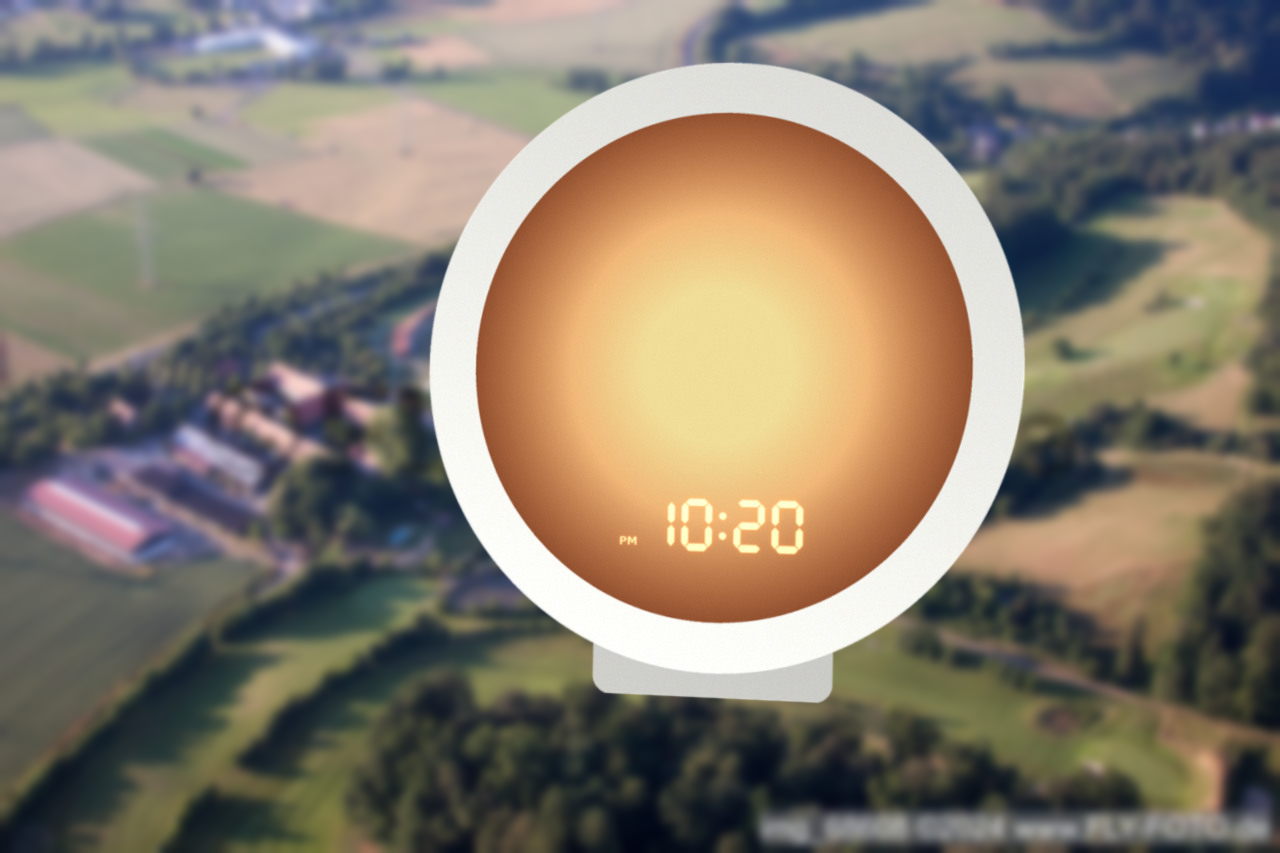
h=10 m=20
